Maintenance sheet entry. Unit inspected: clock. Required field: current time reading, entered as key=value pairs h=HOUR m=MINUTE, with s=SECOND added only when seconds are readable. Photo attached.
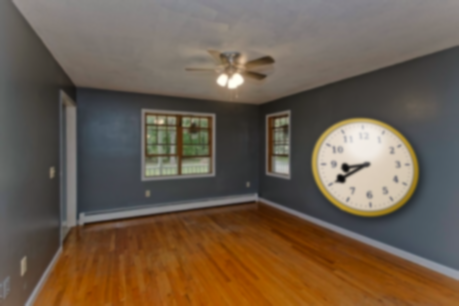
h=8 m=40
